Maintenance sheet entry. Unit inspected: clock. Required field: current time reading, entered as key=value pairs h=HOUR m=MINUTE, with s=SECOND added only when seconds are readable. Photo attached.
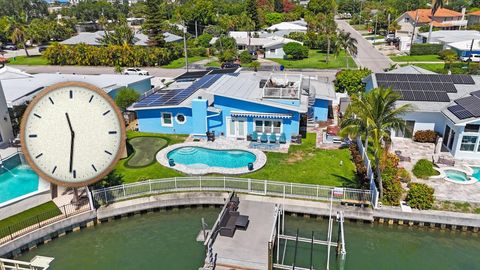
h=11 m=31
